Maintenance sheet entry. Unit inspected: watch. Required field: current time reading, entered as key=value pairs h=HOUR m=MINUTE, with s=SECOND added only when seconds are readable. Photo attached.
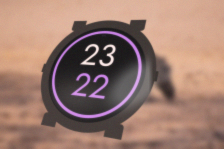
h=23 m=22
